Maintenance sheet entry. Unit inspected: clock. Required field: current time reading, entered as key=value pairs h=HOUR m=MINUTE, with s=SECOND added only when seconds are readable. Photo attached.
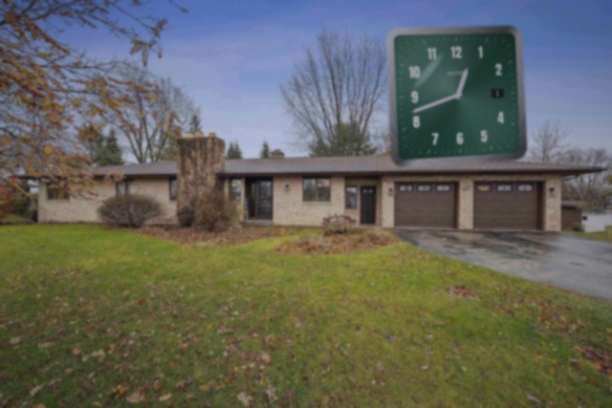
h=12 m=42
